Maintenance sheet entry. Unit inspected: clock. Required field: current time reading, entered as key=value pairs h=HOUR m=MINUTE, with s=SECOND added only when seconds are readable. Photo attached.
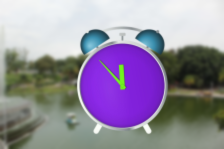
h=11 m=53
